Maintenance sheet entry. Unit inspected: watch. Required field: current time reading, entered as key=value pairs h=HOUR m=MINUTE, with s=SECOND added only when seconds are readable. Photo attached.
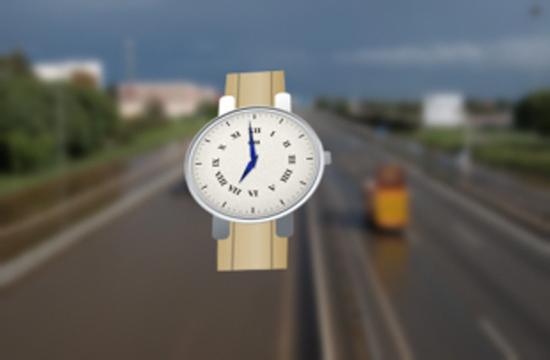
h=6 m=59
